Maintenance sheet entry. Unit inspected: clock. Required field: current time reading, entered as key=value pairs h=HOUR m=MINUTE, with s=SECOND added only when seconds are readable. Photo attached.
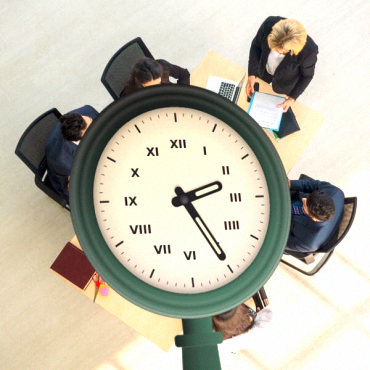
h=2 m=25
